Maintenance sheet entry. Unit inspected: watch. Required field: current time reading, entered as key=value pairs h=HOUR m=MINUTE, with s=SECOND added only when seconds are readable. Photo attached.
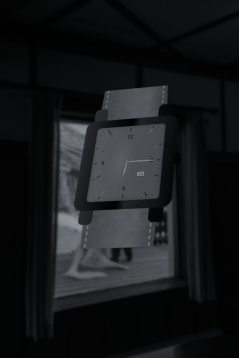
h=6 m=15
